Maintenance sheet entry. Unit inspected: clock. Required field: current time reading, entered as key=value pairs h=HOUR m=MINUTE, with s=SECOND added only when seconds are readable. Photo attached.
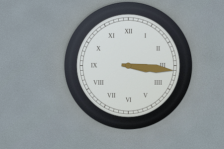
h=3 m=16
